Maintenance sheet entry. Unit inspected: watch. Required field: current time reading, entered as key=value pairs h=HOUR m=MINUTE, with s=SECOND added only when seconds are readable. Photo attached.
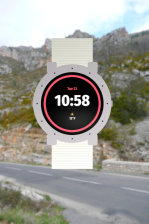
h=10 m=58
